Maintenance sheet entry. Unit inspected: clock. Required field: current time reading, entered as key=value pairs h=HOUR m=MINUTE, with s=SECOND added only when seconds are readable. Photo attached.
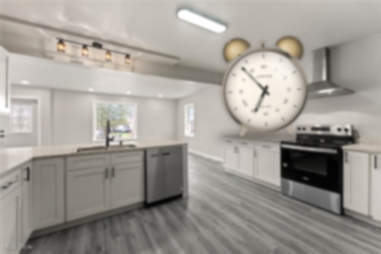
h=6 m=53
